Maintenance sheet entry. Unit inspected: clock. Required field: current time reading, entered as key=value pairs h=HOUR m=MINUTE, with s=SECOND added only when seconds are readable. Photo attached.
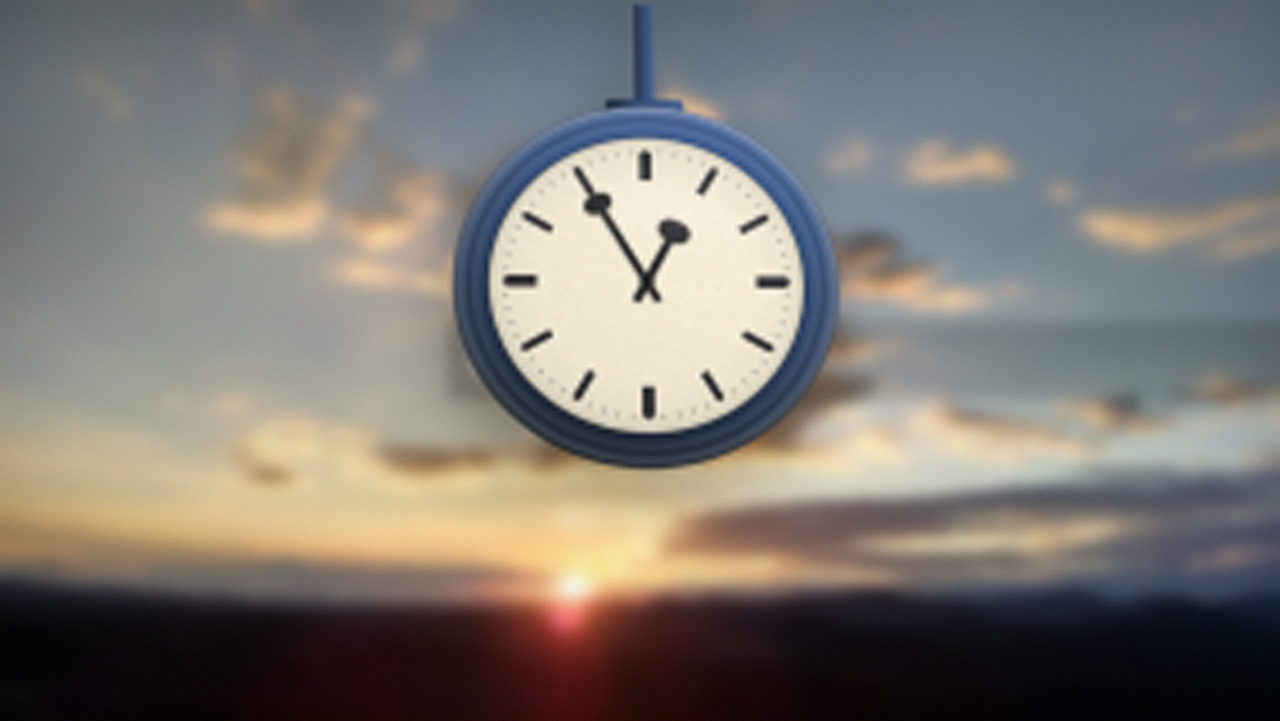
h=12 m=55
